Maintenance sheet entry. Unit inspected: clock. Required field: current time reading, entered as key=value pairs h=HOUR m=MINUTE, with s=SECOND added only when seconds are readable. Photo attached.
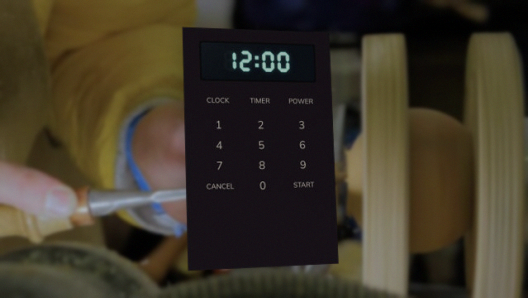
h=12 m=0
